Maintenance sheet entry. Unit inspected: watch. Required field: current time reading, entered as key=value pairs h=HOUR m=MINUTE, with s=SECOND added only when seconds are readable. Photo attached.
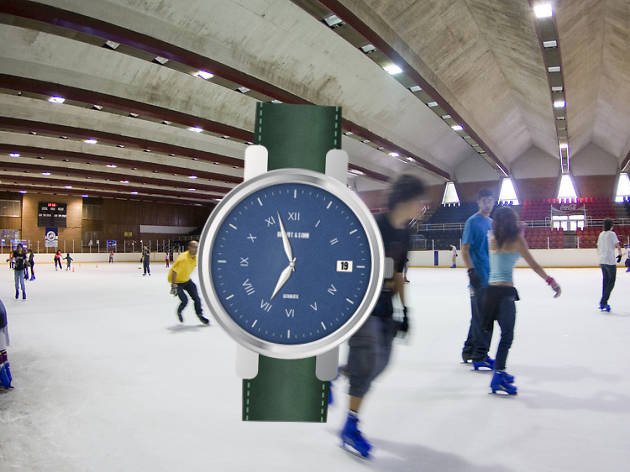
h=6 m=57
